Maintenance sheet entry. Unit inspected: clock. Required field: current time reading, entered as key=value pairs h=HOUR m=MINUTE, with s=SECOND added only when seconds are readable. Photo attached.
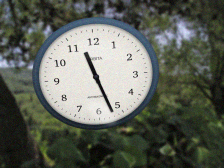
h=11 m=27
